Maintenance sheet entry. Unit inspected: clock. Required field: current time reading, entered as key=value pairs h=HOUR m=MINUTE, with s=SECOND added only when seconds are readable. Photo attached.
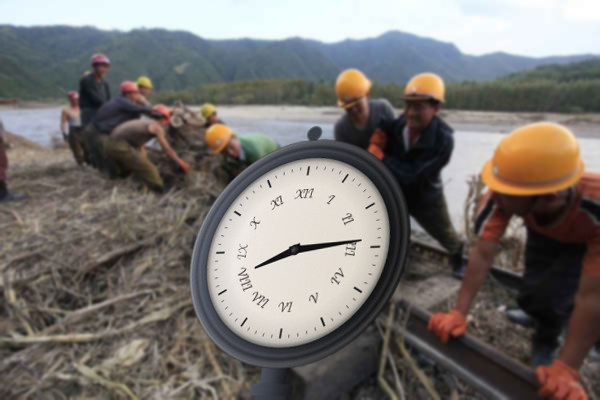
h=8 m=14
